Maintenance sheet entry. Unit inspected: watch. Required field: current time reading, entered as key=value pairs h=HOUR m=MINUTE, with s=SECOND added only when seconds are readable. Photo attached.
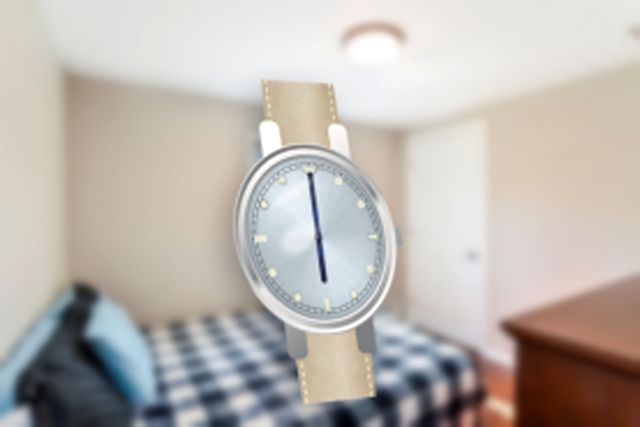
h=6 m=0
